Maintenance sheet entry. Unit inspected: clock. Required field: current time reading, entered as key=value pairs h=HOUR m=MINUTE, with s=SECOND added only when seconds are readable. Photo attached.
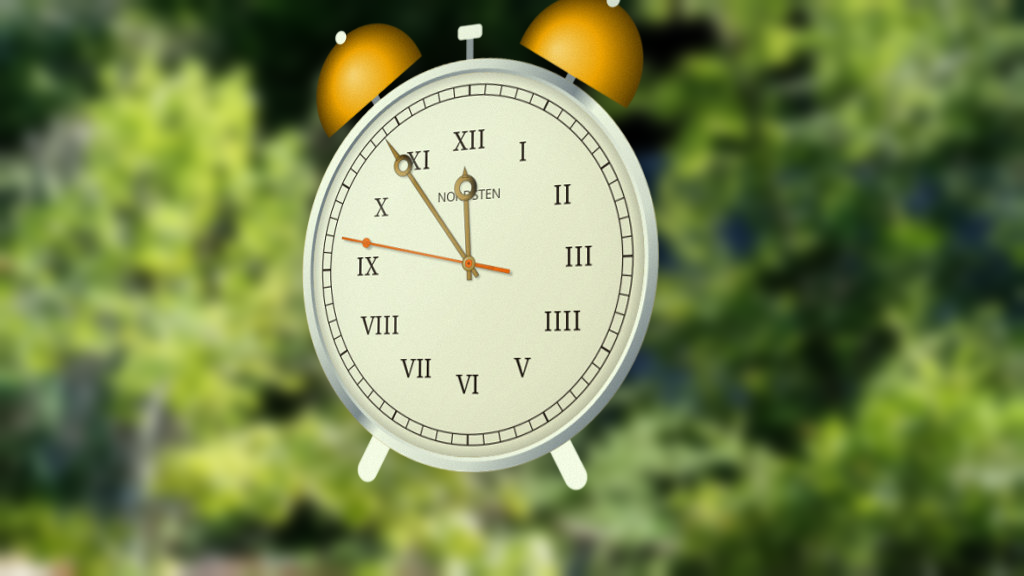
h=11 m=53 s=47
